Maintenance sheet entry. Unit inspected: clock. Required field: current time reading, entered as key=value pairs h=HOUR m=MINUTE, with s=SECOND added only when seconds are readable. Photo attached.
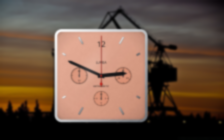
h=2 m=49
